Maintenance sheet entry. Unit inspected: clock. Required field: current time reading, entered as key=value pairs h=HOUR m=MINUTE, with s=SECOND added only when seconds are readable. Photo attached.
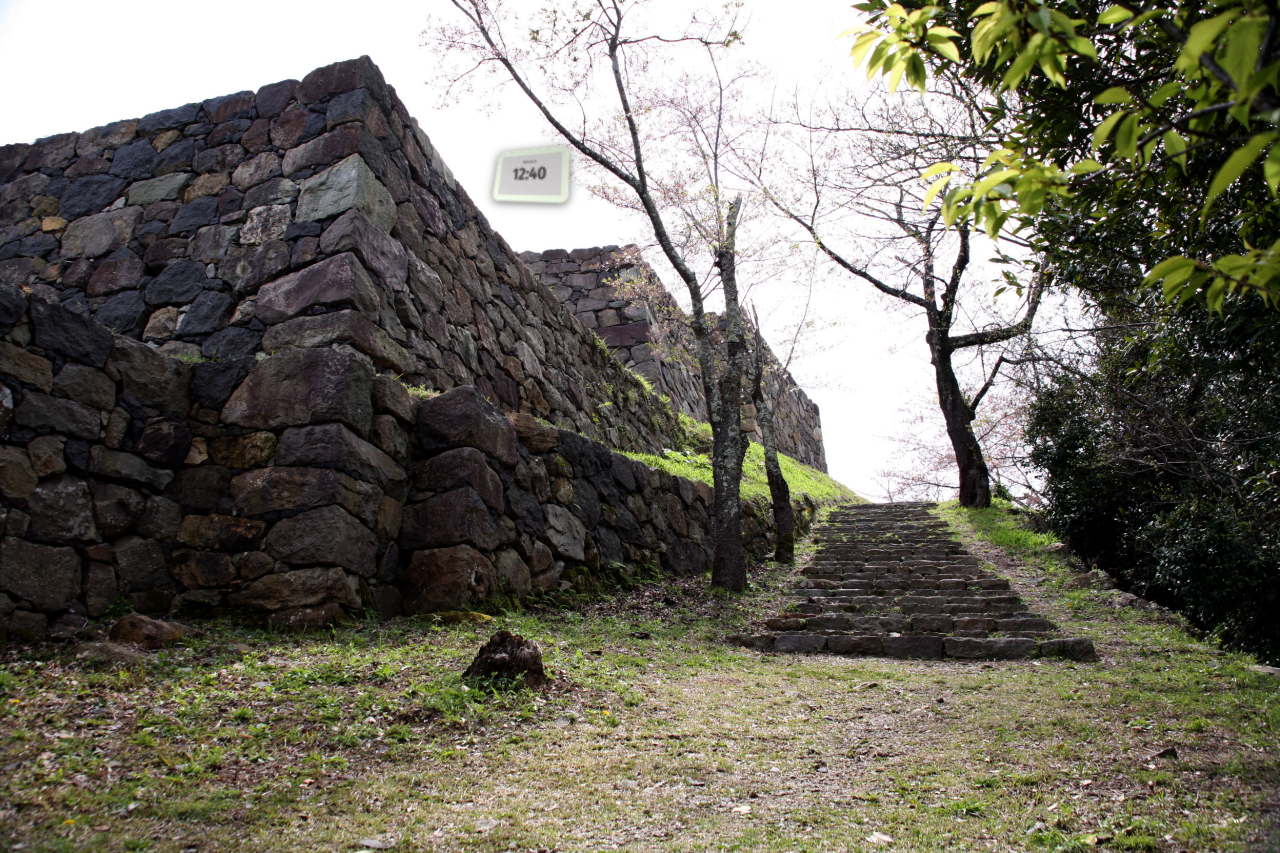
h=12 m=40
